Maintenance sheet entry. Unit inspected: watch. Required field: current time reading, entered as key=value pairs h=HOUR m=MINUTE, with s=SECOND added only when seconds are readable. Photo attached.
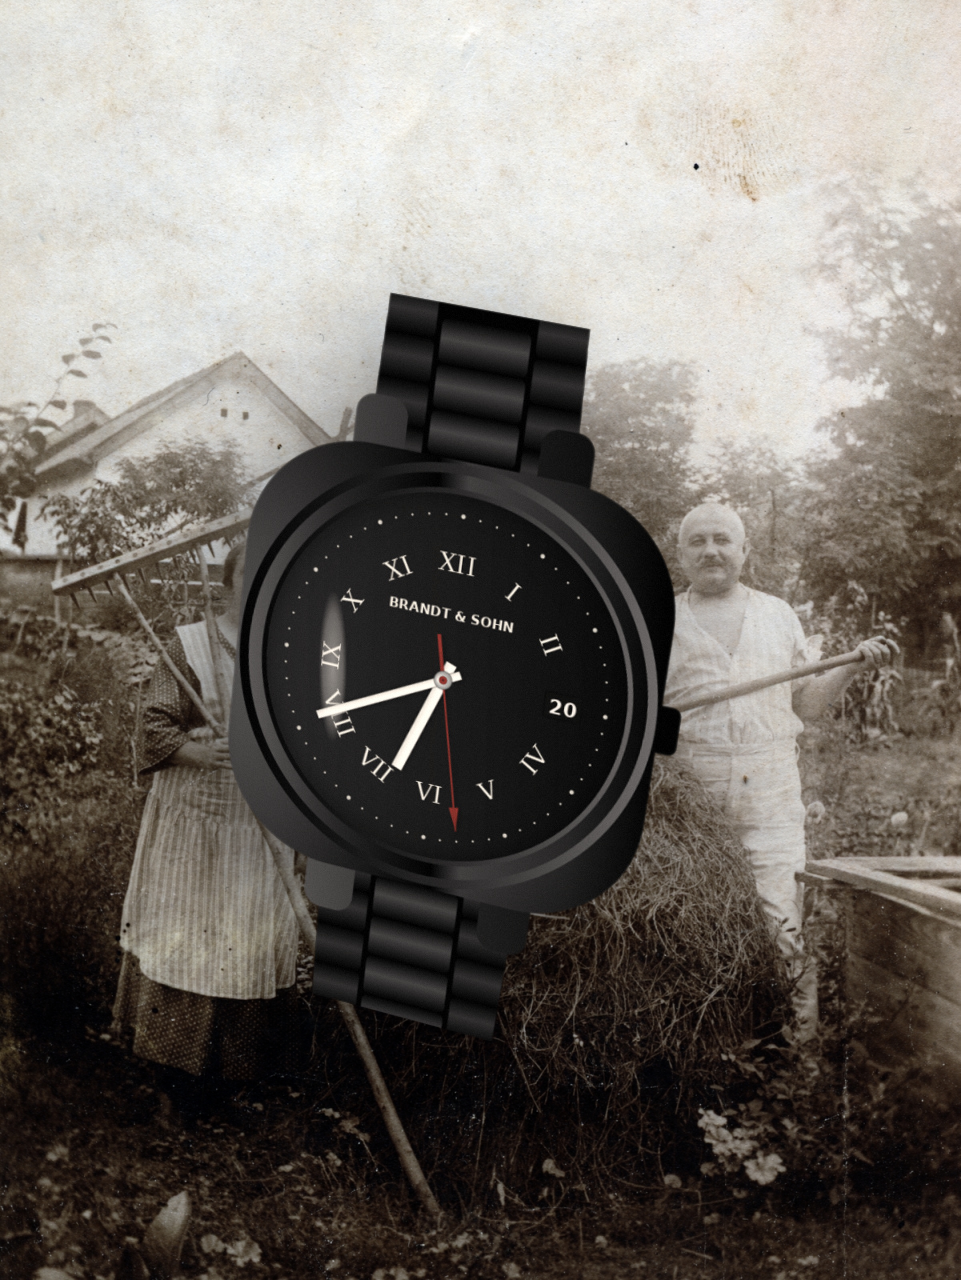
h=6 m=40 s=28
